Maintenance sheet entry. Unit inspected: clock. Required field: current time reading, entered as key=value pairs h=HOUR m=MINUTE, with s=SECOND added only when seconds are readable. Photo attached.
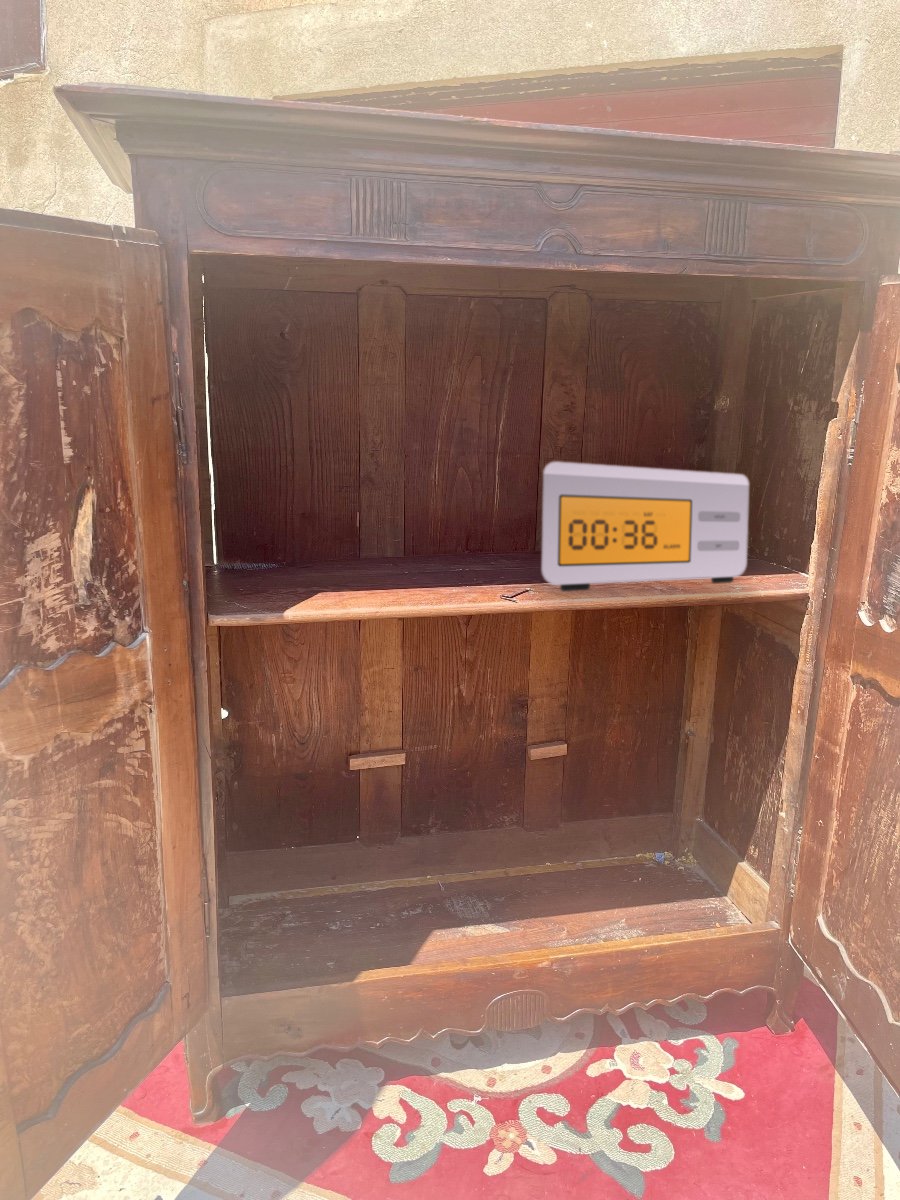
h=0 m=36
